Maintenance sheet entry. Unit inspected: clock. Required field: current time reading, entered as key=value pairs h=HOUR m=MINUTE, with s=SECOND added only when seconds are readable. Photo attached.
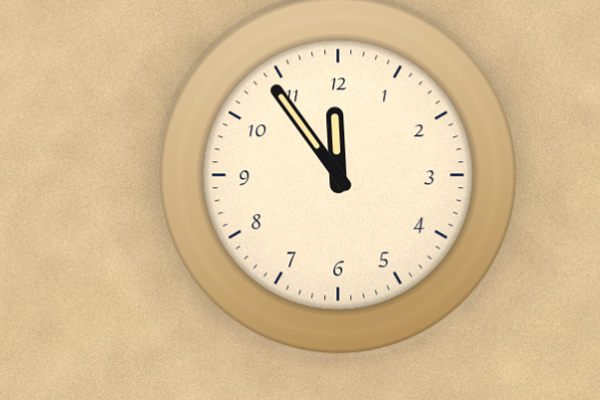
h=11 m=54
